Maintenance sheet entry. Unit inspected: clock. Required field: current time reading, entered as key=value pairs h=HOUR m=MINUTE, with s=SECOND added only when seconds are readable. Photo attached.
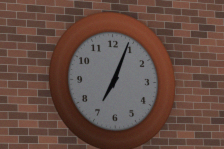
h=7 m=4
